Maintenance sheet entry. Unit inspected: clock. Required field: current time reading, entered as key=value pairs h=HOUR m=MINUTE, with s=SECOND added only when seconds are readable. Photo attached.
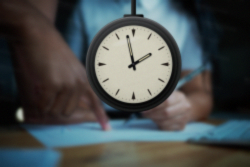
h=1 m=58
